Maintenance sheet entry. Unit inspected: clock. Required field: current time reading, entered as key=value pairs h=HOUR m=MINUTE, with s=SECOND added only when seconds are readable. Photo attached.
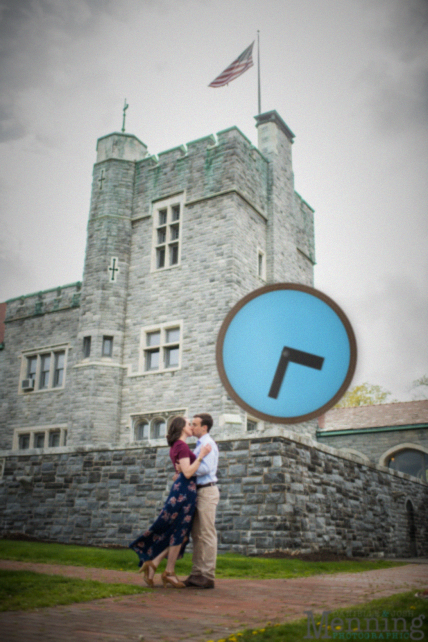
h=3 m=33
